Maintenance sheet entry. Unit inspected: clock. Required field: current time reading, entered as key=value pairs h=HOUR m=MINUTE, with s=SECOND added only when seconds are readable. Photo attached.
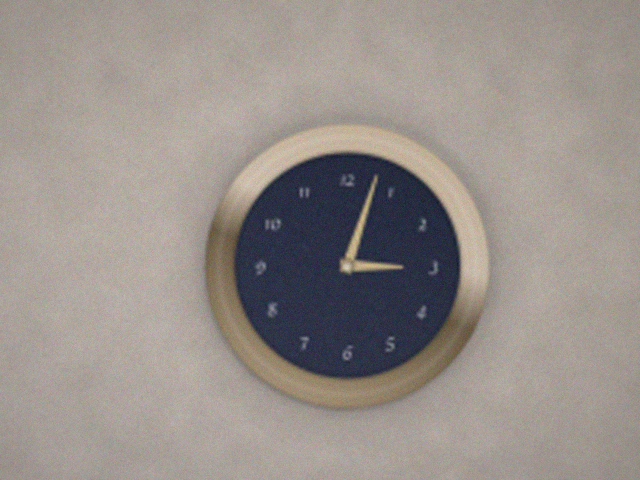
h=3 m=3
